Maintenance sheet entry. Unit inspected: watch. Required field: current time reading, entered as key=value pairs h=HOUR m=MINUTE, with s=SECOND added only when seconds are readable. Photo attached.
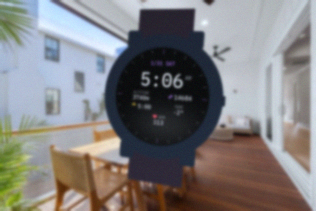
h=5 m=6
